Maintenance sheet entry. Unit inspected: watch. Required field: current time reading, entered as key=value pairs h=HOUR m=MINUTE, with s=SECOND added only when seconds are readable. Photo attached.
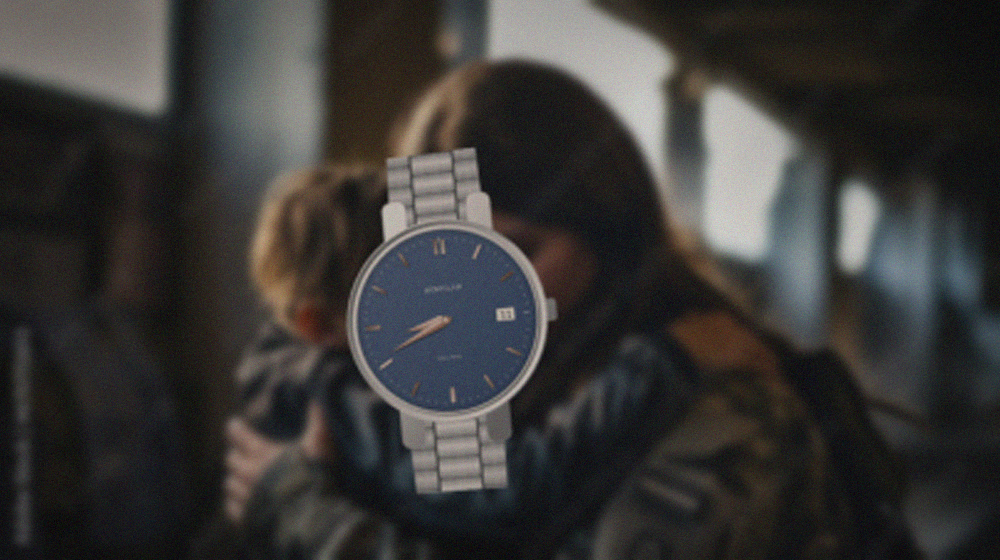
h=8 m=41
